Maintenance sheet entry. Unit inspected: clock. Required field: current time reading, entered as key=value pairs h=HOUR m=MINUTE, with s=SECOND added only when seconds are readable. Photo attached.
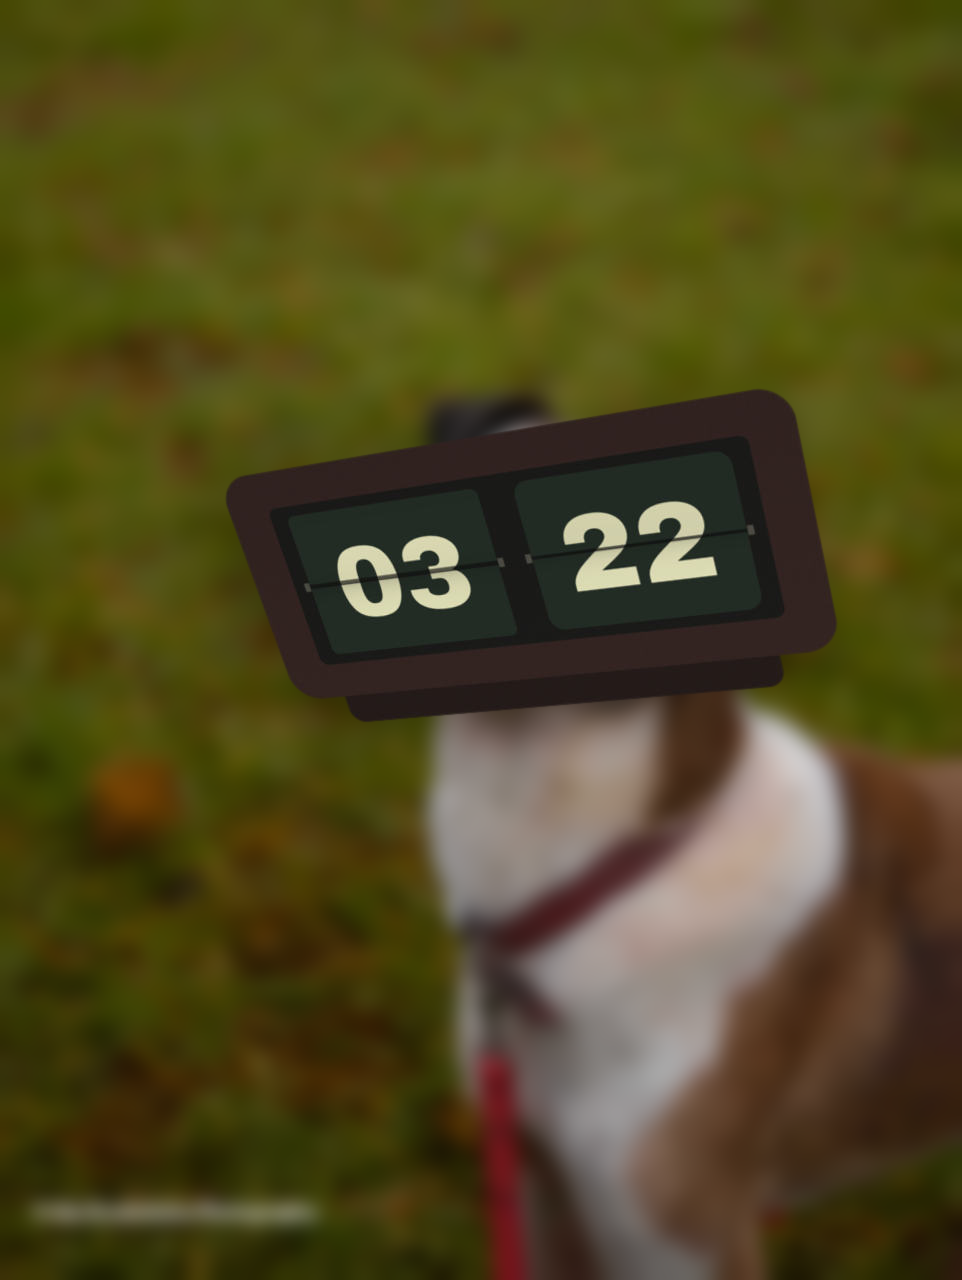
h=3 m=22
